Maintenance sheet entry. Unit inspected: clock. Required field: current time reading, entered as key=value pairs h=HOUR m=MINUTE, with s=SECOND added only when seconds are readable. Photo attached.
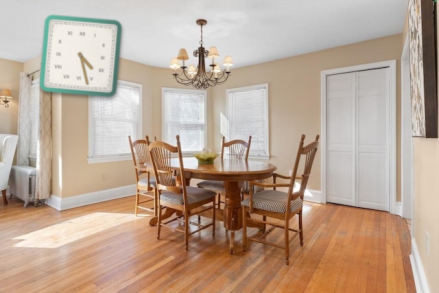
h=4 m=27
